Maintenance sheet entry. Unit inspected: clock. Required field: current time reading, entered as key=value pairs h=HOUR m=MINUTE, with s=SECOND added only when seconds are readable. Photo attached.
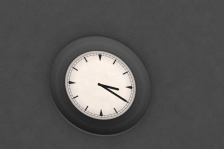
h=3 m=20
